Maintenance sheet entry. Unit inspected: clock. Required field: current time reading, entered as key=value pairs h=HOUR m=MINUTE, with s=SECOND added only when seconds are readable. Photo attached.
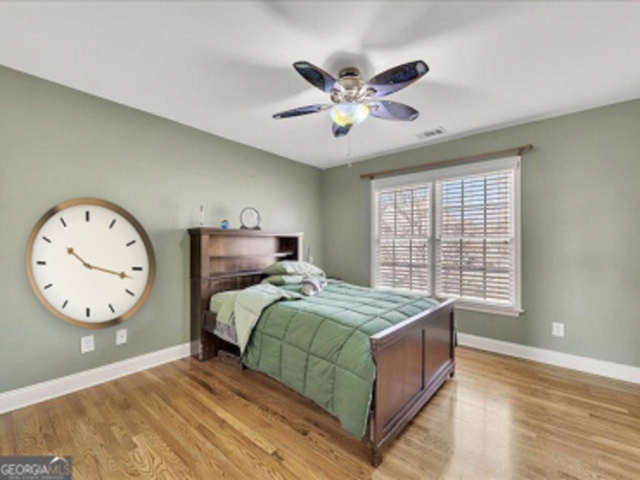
h=10 m=17
